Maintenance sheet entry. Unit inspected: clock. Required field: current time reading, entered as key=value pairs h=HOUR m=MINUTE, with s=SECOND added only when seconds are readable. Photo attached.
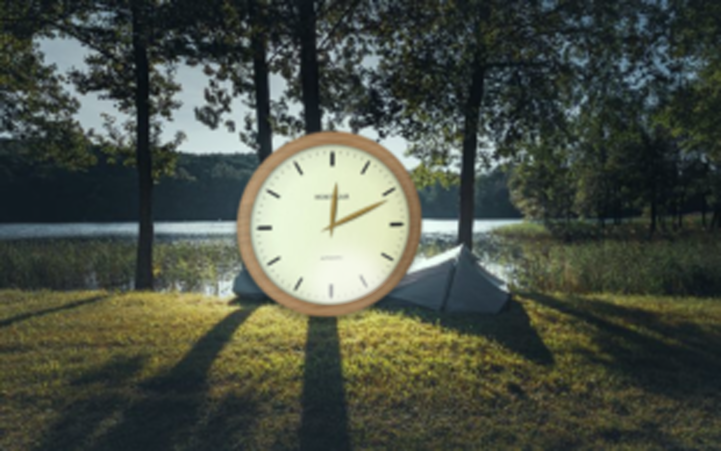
h=12 m=11
